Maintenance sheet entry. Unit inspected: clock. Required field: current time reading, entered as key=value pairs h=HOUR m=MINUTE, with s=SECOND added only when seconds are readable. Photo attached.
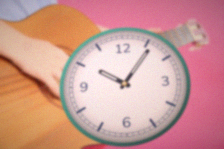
h=10 m=6
